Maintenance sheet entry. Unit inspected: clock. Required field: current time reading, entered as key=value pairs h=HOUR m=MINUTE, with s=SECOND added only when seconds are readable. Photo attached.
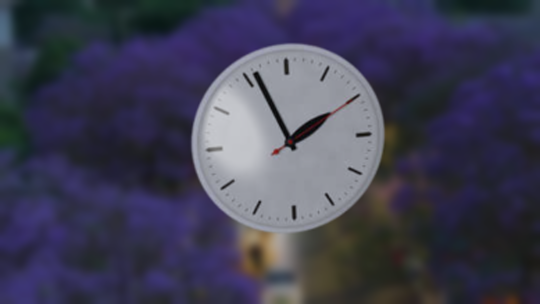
h=1 m=56 s=10
